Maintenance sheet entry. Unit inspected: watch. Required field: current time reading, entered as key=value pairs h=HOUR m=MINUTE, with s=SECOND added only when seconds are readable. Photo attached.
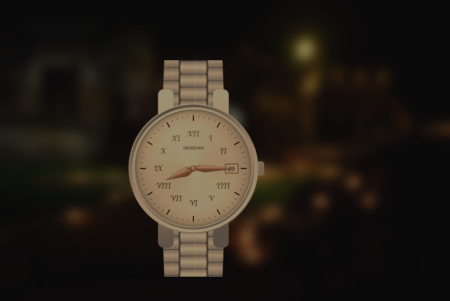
h=8 m=15
